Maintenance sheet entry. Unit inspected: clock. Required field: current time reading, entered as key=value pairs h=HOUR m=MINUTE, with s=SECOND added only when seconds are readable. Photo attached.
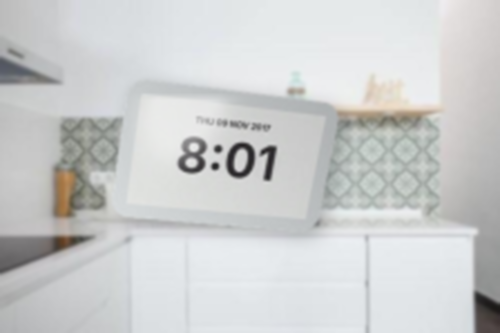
h=8 m=1
